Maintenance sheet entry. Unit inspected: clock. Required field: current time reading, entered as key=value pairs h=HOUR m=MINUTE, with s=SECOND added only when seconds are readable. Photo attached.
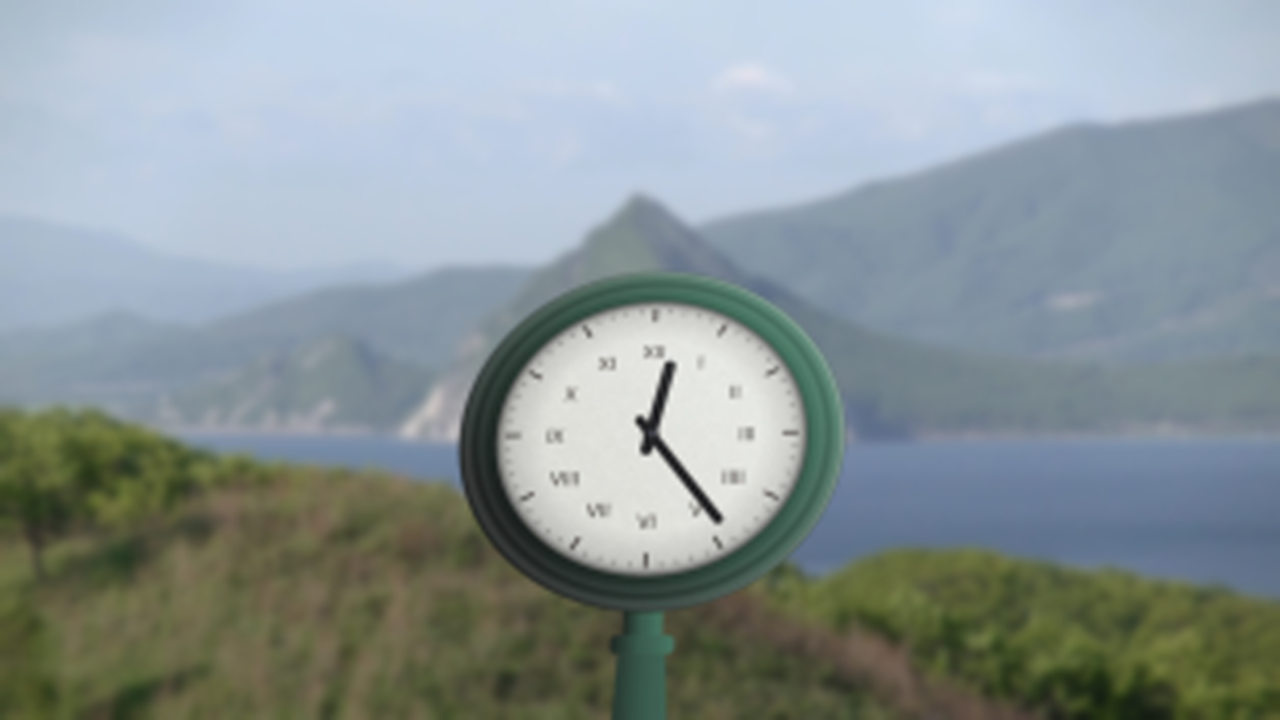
h=12 m=24
